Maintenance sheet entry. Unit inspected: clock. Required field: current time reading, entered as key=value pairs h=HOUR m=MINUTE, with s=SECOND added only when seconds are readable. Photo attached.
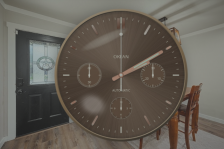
h=2 m=10
